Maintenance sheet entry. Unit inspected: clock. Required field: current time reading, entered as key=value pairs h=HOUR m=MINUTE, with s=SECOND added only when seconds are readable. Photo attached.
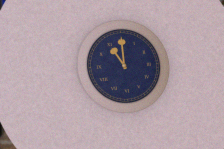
h=11 m=0
